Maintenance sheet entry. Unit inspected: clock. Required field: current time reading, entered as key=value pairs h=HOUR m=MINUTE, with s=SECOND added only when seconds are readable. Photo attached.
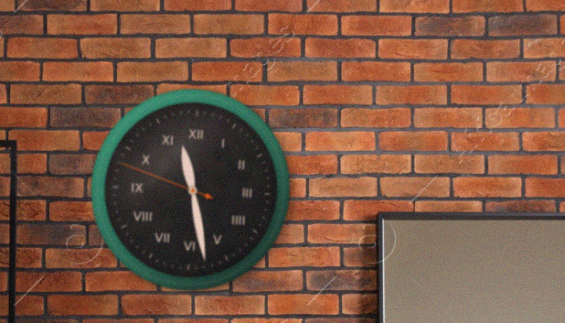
h=11 m=27 s=48
